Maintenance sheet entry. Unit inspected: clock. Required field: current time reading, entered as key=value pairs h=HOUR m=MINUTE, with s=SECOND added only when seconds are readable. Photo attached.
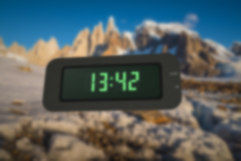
h=13 m=42
